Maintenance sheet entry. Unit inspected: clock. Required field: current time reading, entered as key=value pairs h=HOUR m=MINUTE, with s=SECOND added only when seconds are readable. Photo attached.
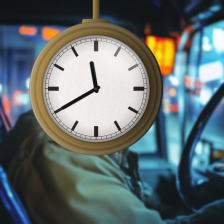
h=11 m=40
